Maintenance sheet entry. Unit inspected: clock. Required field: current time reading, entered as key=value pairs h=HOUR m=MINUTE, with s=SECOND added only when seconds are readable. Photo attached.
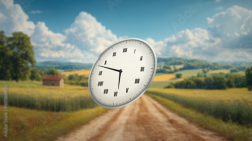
h=5 m=48
